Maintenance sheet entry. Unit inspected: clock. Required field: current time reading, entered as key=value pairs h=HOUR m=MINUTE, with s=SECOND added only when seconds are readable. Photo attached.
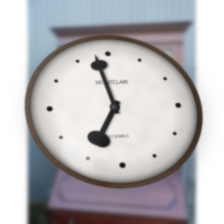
h=6 m=58
